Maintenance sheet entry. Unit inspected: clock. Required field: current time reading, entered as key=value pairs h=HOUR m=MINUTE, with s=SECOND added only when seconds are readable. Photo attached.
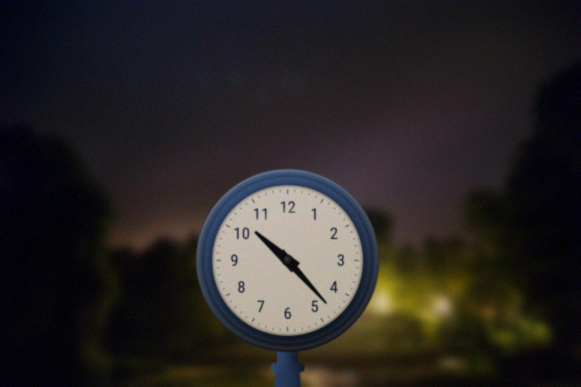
h=10 m=23
